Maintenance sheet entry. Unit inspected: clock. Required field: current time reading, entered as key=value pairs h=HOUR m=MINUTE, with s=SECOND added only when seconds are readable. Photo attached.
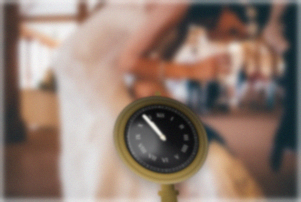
h=10 m=54
